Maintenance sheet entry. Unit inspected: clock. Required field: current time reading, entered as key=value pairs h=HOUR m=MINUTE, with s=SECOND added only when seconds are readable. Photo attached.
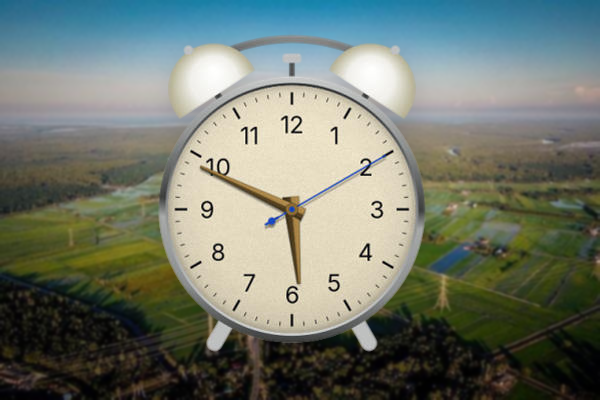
h=5 m=49 s=10
